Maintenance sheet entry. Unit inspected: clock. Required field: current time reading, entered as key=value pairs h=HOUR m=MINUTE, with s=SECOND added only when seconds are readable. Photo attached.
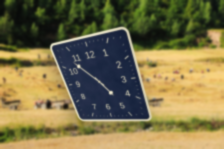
h=4 m=53
